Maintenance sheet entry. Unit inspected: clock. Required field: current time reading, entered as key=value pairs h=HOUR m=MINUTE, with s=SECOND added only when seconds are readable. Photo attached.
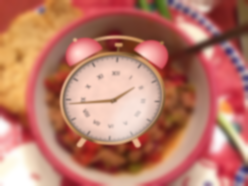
h=1 m=44
